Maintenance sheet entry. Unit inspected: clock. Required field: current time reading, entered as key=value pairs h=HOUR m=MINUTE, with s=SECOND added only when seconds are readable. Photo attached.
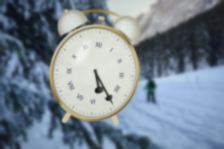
h=5 m=24
